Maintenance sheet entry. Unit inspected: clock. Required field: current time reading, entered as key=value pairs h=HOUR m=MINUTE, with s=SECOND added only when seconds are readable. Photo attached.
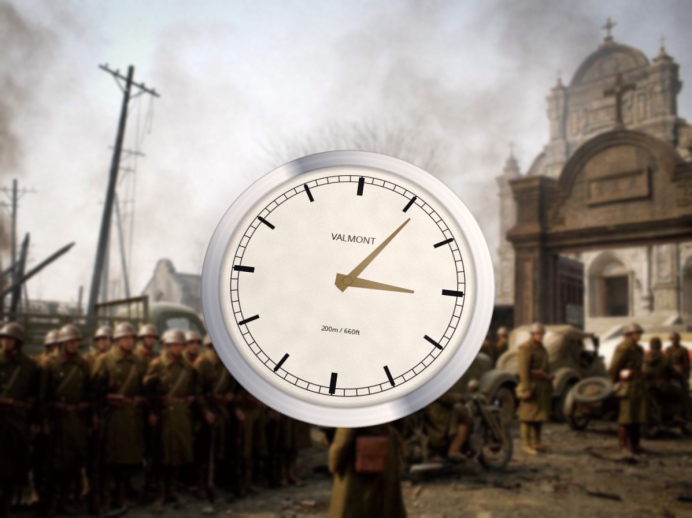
h=3 m=6
